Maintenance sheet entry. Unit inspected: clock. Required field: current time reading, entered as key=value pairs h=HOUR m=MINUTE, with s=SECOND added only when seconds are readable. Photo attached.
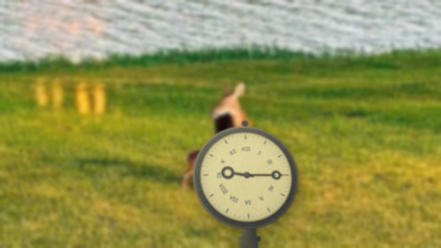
h=9 m=15
